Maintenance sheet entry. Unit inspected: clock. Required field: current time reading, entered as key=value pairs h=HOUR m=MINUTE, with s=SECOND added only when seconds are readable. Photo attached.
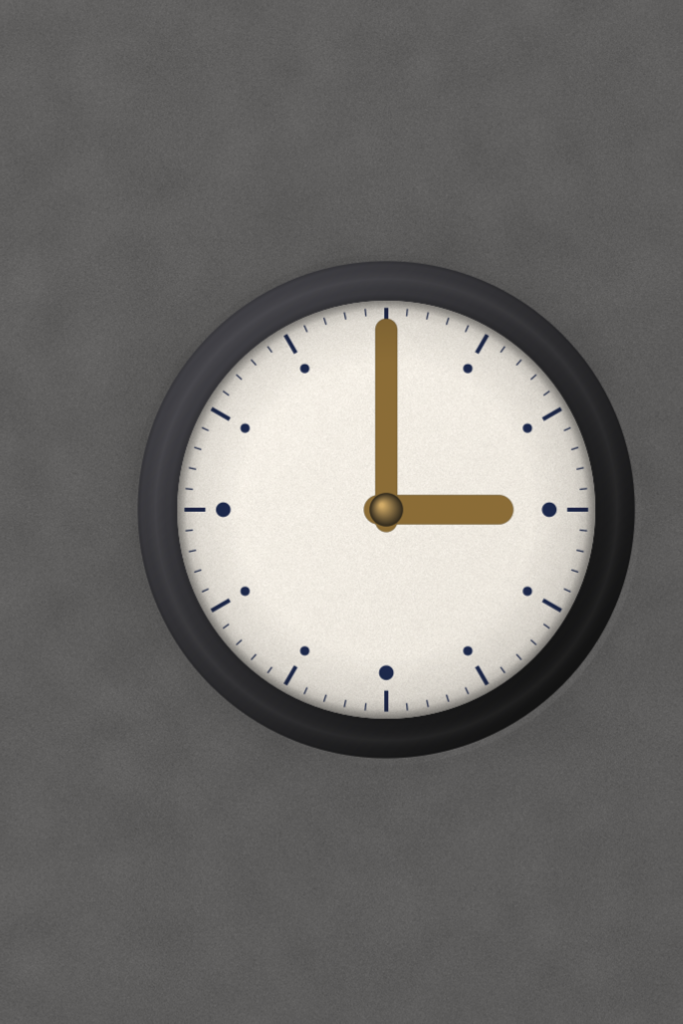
h=3 m=0
